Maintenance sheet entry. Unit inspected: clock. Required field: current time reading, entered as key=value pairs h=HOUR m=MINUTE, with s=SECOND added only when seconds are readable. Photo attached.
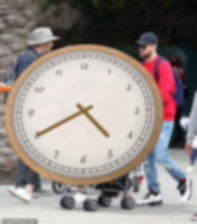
h=4 m=40
